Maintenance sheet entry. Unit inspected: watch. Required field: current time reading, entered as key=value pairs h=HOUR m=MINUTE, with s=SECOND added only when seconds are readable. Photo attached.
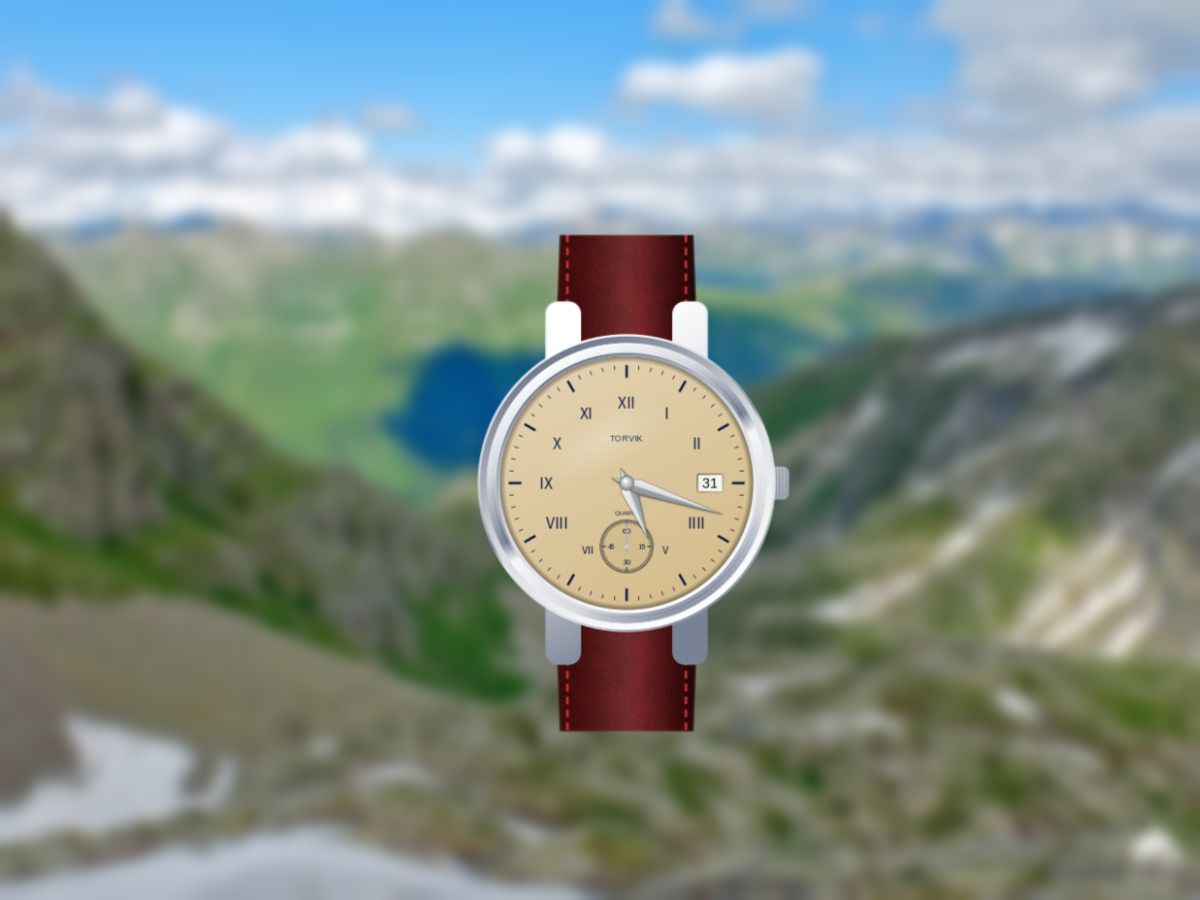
h=5 m=18
